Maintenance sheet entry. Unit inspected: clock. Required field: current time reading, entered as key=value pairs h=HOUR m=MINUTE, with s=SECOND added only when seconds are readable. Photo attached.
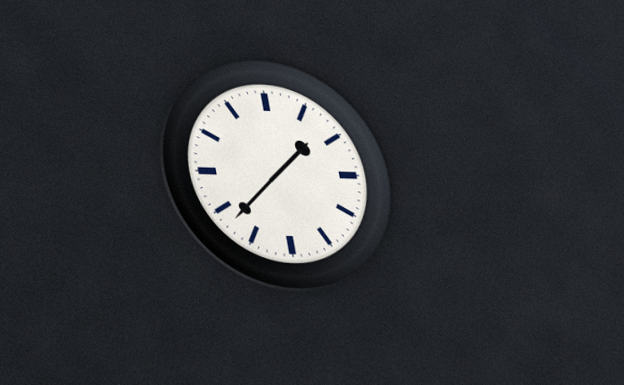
h=1 m=38
